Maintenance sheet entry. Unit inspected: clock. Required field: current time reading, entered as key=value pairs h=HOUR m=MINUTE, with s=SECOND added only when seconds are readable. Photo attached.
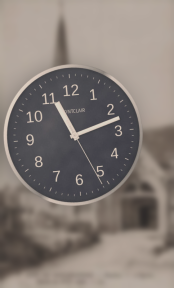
h=11 m=12 s=26
